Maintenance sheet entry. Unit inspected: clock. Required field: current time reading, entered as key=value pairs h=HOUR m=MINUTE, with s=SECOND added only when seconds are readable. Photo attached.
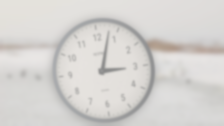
h=3 m=3
